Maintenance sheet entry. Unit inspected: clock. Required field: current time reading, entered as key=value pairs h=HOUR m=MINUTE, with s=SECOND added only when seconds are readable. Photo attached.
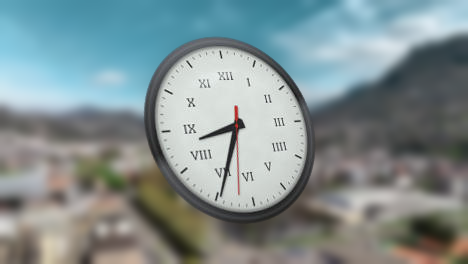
h=8 m=34 s=32
